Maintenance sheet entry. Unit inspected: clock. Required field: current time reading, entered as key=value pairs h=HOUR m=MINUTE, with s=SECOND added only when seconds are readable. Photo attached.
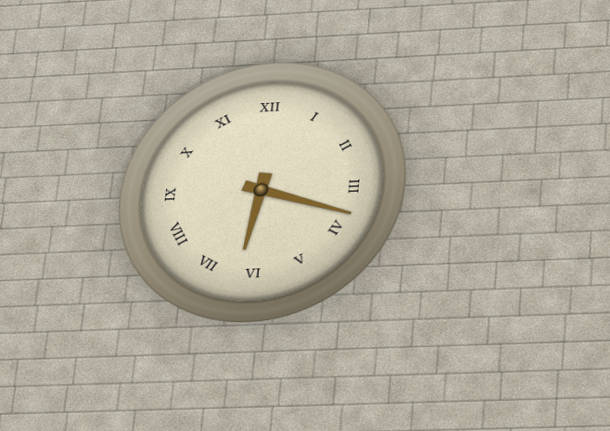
h=6 m=18
